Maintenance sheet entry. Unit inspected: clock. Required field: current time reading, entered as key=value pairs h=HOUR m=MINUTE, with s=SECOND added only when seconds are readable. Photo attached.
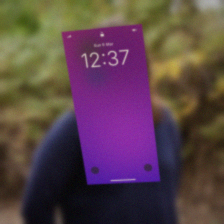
h=12 m=37
